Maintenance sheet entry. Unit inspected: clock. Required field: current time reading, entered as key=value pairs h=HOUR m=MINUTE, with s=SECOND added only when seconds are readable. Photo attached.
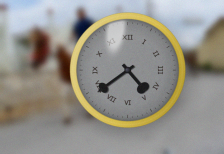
h=4 m=39
